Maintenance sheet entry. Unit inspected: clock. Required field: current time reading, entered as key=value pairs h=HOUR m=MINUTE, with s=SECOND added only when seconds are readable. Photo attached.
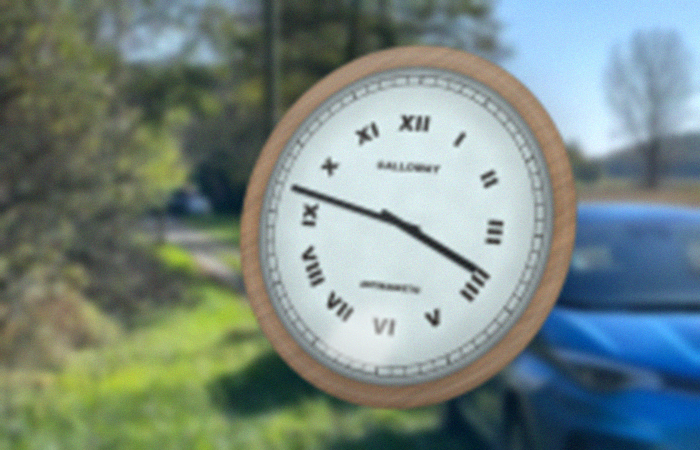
h=3 m=47
